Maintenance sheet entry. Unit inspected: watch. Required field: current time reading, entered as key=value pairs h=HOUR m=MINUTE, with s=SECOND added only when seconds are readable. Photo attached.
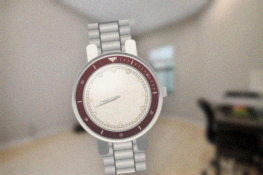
h=8 m=42
